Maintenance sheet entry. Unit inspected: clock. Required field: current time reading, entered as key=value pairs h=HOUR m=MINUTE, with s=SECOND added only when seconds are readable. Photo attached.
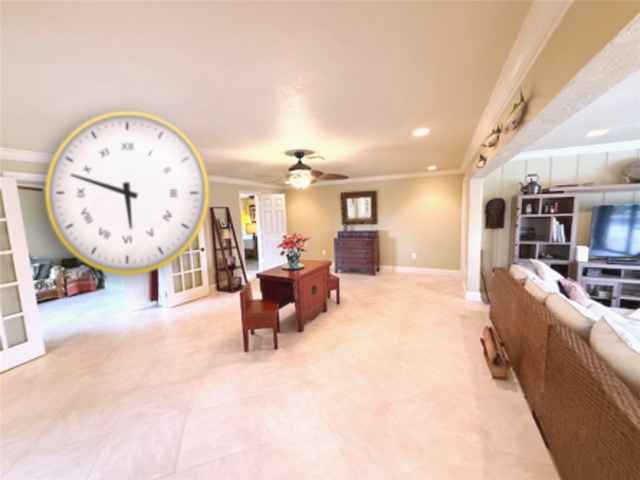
h=5 m=48
